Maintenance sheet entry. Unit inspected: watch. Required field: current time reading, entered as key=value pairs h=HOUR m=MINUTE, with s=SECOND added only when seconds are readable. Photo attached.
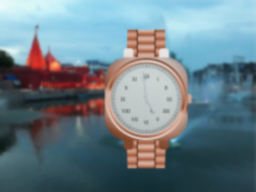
h=4 m=59
